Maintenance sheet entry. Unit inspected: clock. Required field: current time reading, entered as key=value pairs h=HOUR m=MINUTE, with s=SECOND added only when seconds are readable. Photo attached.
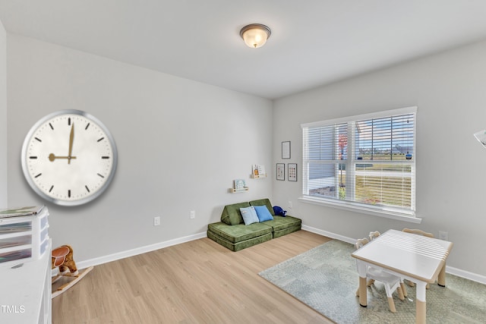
h=9 m=1
